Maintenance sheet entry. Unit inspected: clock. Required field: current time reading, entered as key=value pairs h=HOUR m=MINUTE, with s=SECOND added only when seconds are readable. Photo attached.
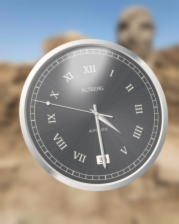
h=4 m=29 s=48
